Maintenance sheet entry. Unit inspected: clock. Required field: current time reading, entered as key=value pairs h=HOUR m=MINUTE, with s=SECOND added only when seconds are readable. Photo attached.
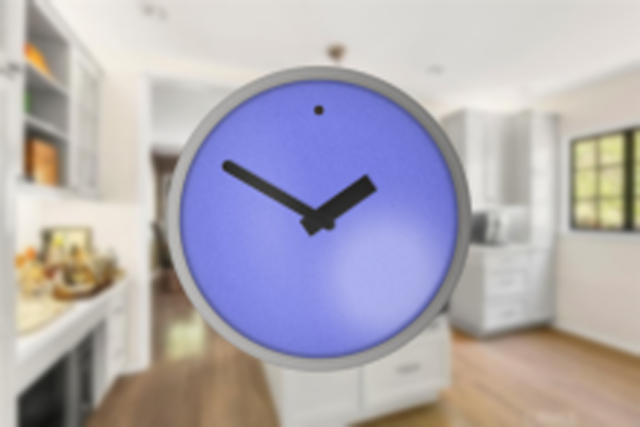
h=1 m=50
